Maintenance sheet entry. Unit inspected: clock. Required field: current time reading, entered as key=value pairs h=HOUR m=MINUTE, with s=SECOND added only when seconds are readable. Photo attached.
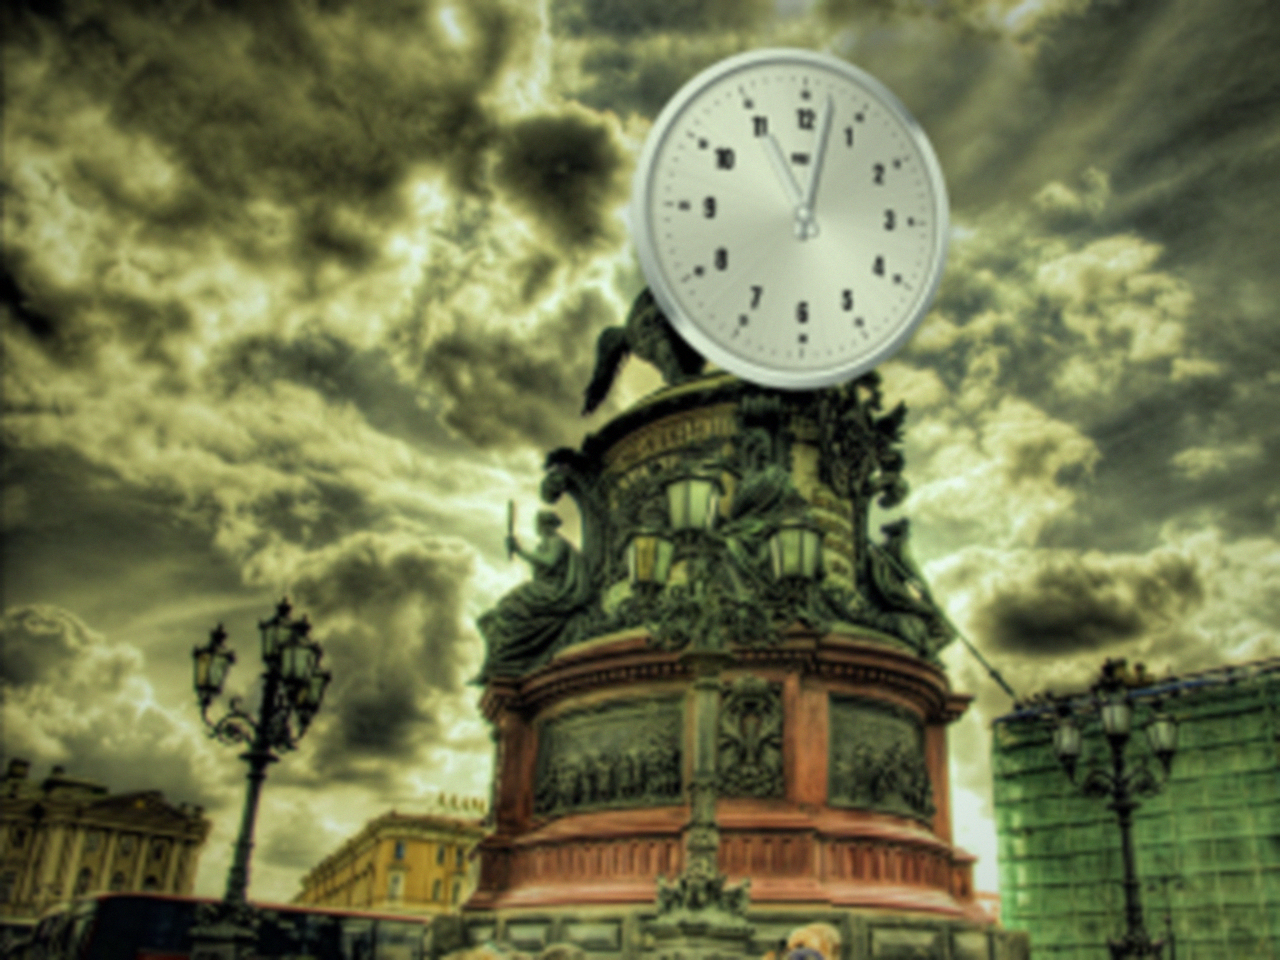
h=11 m=2
